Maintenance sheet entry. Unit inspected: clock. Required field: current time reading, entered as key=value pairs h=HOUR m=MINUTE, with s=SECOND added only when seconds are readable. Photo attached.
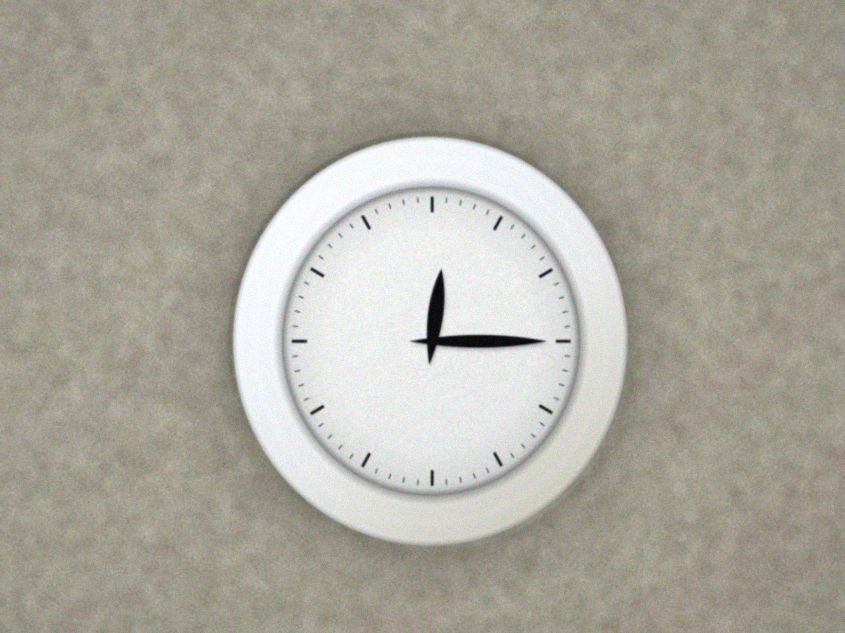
h=12 m=15
